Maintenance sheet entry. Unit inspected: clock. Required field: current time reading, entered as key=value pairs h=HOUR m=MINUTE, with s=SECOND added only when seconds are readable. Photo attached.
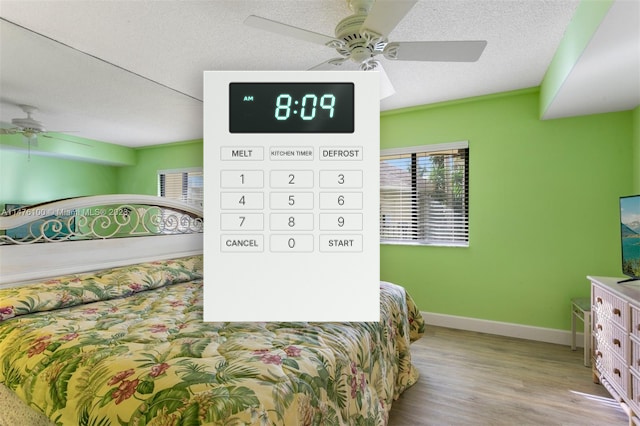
h=8 m=9
